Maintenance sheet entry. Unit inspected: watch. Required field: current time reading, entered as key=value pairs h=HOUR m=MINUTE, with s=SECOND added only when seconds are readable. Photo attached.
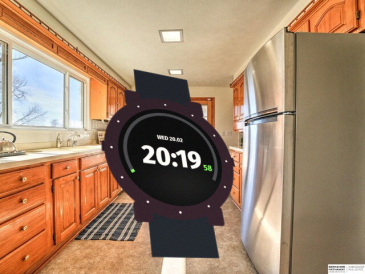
h=20 m=19 s=58
